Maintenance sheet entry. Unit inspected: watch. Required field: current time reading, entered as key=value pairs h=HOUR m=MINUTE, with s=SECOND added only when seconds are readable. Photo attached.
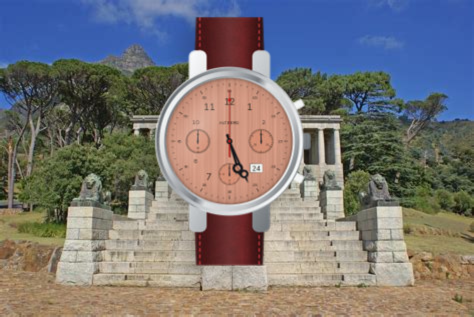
h=5 m=26
